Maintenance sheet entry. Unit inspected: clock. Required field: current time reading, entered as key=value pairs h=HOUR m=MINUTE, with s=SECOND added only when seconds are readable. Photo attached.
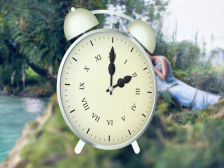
h=2 m=0
